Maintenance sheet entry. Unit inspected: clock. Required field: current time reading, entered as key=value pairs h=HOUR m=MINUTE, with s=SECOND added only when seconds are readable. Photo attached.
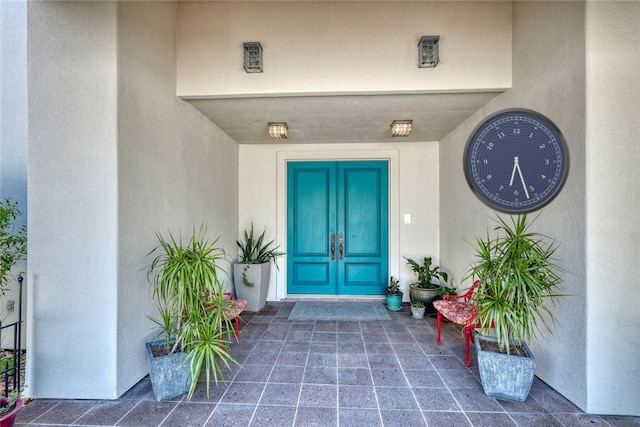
h=6 m=27
